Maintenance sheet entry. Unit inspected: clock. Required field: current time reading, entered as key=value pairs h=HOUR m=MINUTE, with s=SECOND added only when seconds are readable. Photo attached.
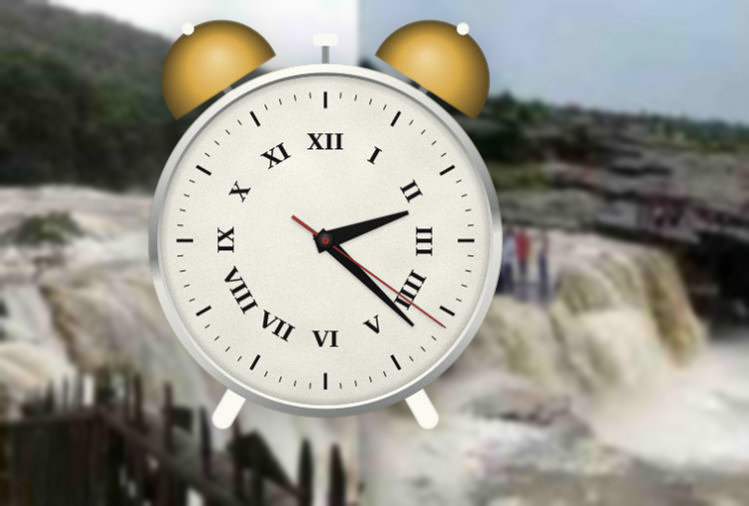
h=2 m=22 s=21
